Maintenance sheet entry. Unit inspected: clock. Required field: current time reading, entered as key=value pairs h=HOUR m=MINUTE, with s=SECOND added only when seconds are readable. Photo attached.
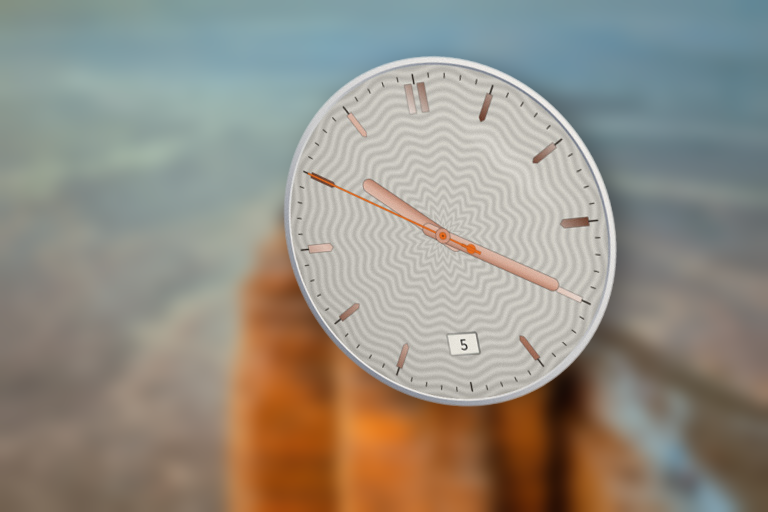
h=10 m=19 s=50
